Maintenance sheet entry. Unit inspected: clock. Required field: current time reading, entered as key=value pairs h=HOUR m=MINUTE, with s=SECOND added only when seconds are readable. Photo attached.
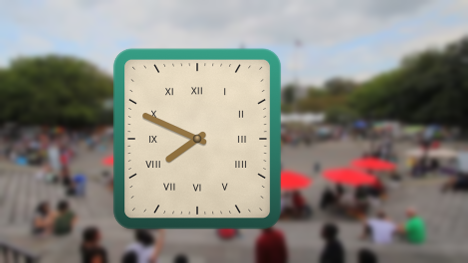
h=7 m=49
